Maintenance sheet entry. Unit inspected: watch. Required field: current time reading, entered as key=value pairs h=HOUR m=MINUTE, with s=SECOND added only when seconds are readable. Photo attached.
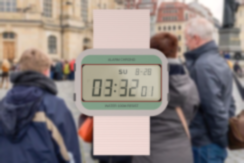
h=3 m=32 s=1
